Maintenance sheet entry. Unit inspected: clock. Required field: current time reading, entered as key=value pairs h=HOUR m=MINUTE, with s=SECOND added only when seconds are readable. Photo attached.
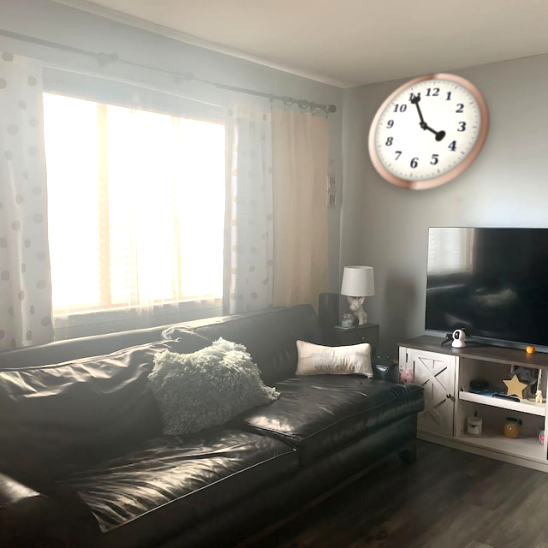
h=3 m=55
